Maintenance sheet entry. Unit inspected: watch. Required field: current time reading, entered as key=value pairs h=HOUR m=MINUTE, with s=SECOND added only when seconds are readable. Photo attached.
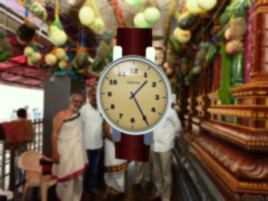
h=1 m=25
